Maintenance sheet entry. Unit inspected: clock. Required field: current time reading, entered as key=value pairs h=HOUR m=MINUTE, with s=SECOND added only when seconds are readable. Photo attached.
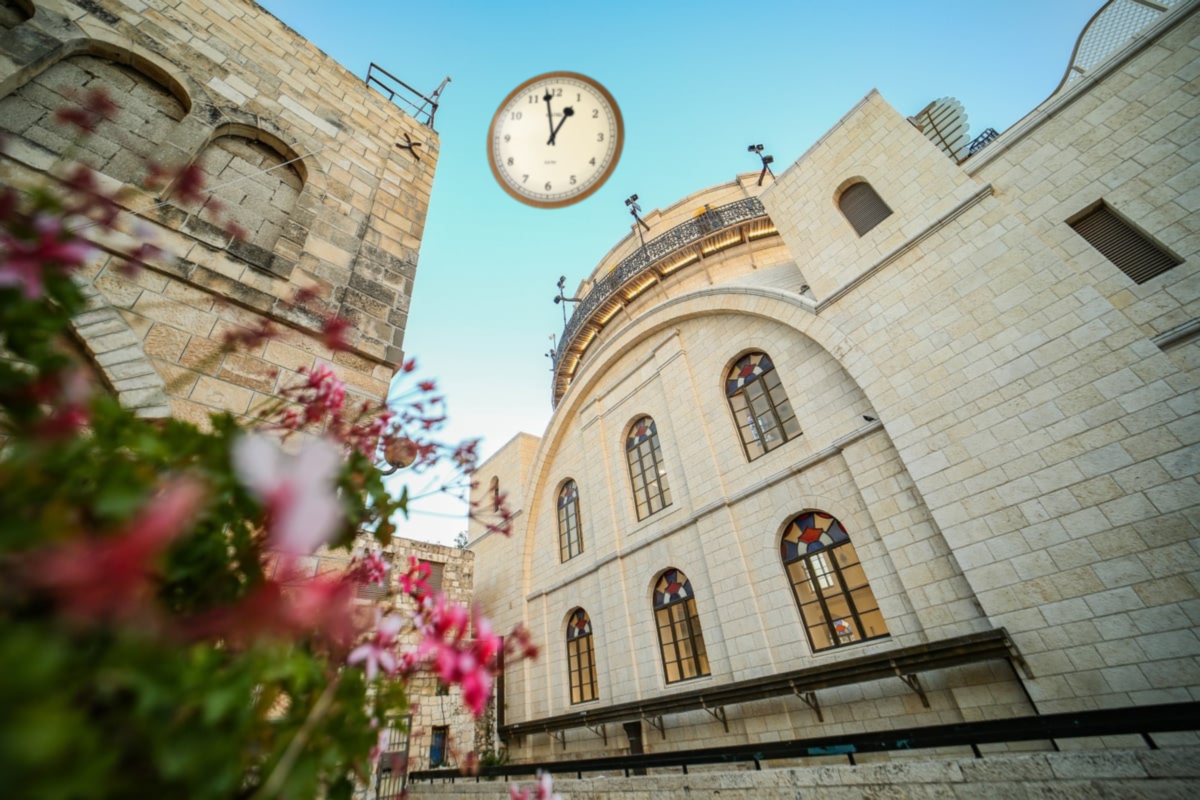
h=12 m=58
